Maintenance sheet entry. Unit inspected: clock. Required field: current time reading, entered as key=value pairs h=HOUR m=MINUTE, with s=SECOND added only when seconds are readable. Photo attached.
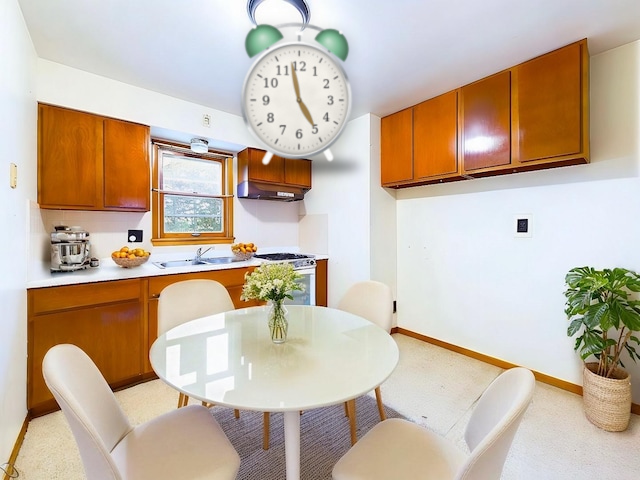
h=4 m=58
